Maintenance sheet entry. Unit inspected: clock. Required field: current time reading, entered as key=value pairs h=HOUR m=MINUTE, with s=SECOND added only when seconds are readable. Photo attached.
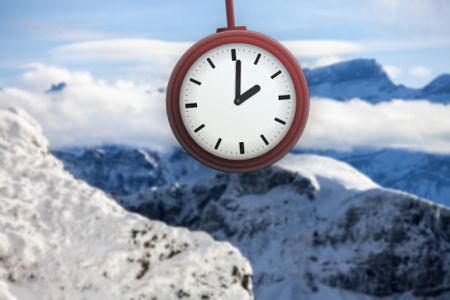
h=2 m=1
